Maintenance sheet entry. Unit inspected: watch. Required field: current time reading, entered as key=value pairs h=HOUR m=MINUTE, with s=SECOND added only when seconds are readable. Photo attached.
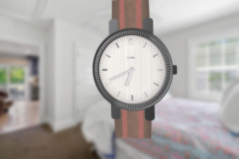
h=6 m=41
